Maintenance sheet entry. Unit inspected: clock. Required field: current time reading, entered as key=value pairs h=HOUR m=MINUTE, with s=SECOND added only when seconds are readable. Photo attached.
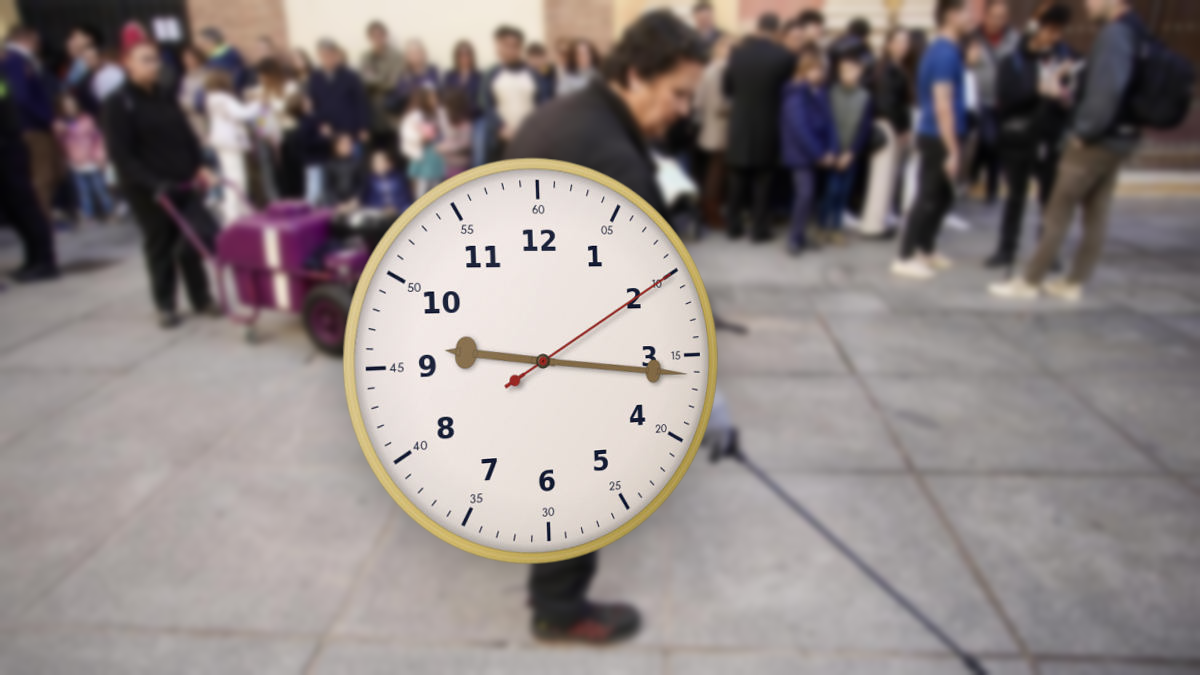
h=9 m=16 s=10
